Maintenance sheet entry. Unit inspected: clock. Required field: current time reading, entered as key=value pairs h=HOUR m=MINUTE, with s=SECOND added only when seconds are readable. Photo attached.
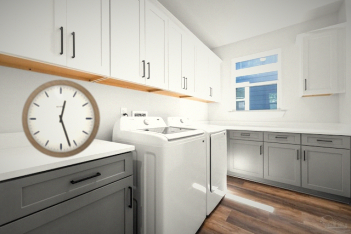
h=12 m=27
